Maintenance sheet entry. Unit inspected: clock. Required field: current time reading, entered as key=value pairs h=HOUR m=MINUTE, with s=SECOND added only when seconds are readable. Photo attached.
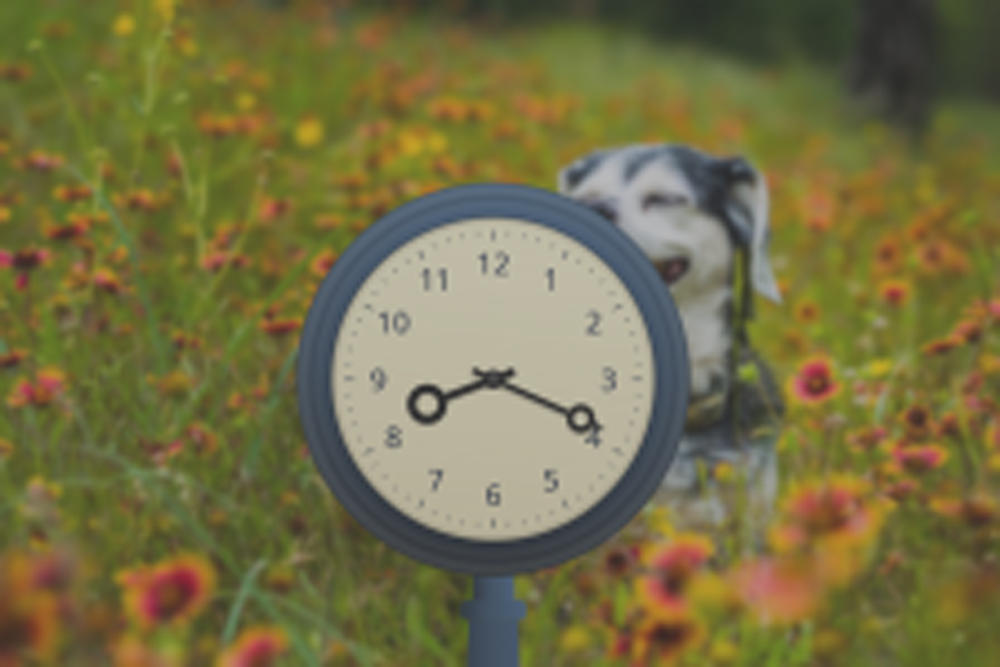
h=8 m=19
